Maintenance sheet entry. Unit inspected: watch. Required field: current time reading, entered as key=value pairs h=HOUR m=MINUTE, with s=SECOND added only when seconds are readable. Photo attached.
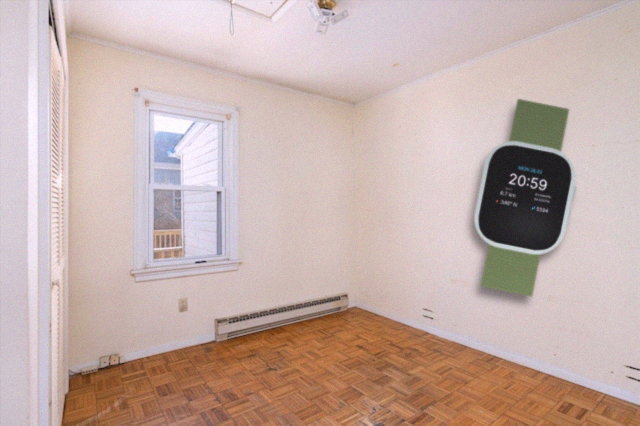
h=20 m=59
